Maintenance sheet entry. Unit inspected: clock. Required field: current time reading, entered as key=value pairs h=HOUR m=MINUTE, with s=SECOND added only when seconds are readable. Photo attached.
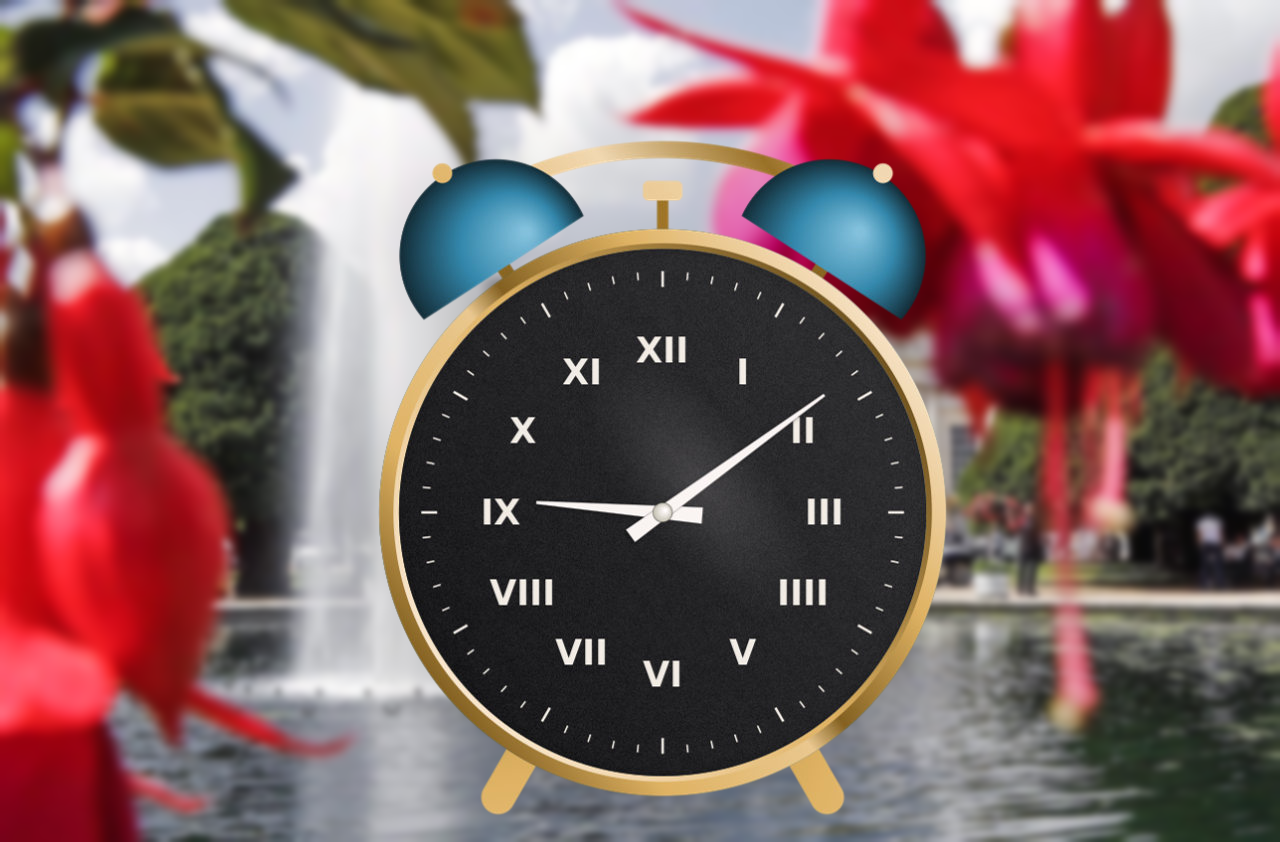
h=9 m=9
